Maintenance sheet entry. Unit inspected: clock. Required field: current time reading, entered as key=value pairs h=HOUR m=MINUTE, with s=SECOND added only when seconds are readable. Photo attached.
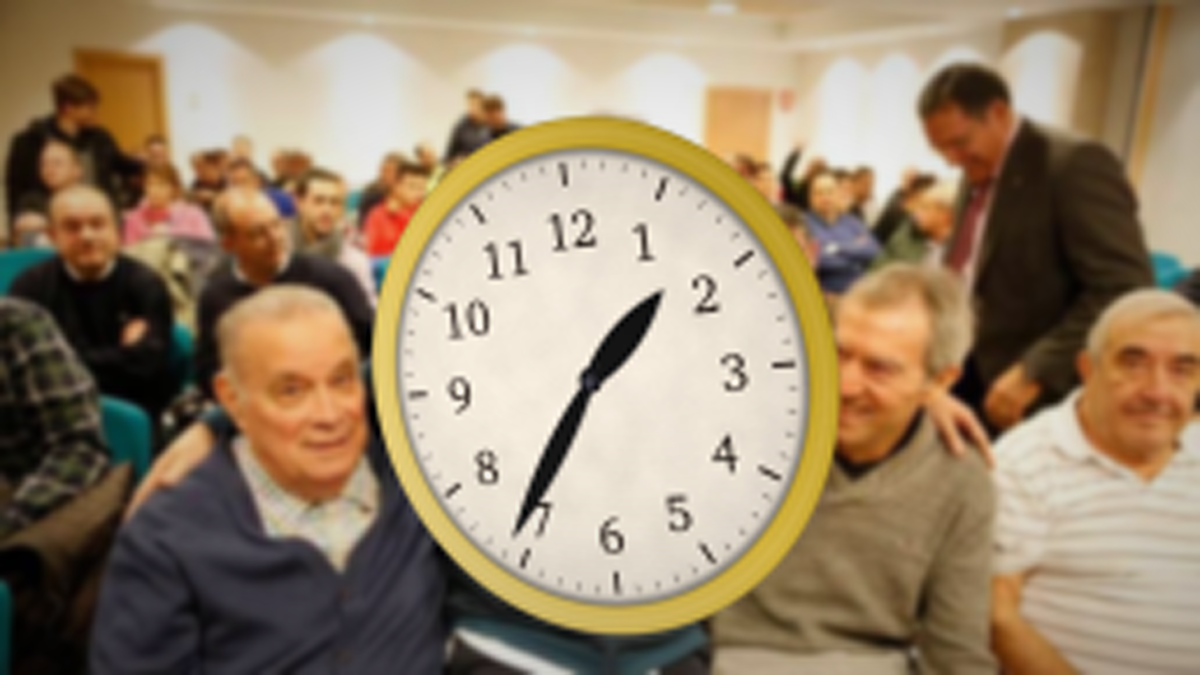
h=1 m=36
